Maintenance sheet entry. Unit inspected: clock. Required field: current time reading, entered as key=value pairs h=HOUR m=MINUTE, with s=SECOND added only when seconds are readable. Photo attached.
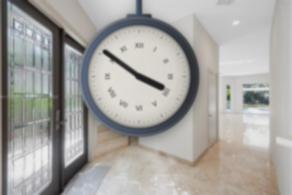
h=3 m=51
